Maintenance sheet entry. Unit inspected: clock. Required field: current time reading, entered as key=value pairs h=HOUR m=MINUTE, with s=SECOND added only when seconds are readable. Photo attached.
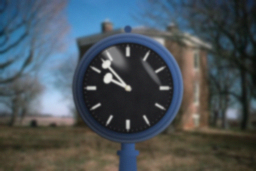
h=9 m=53
